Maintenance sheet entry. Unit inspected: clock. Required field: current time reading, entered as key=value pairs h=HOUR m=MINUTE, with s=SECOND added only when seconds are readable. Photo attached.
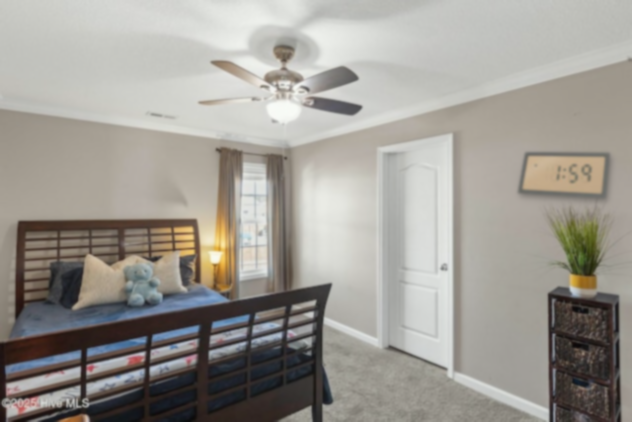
h=1 m=59
